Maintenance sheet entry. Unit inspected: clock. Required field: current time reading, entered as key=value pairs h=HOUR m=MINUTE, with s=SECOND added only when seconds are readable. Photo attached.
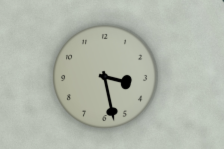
h=3 m=28
